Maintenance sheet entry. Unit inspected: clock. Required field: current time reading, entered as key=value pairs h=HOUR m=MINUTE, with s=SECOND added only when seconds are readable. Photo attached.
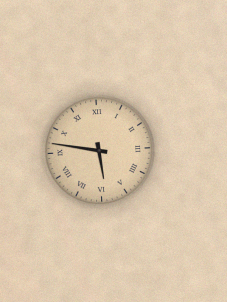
h=5 m=47
